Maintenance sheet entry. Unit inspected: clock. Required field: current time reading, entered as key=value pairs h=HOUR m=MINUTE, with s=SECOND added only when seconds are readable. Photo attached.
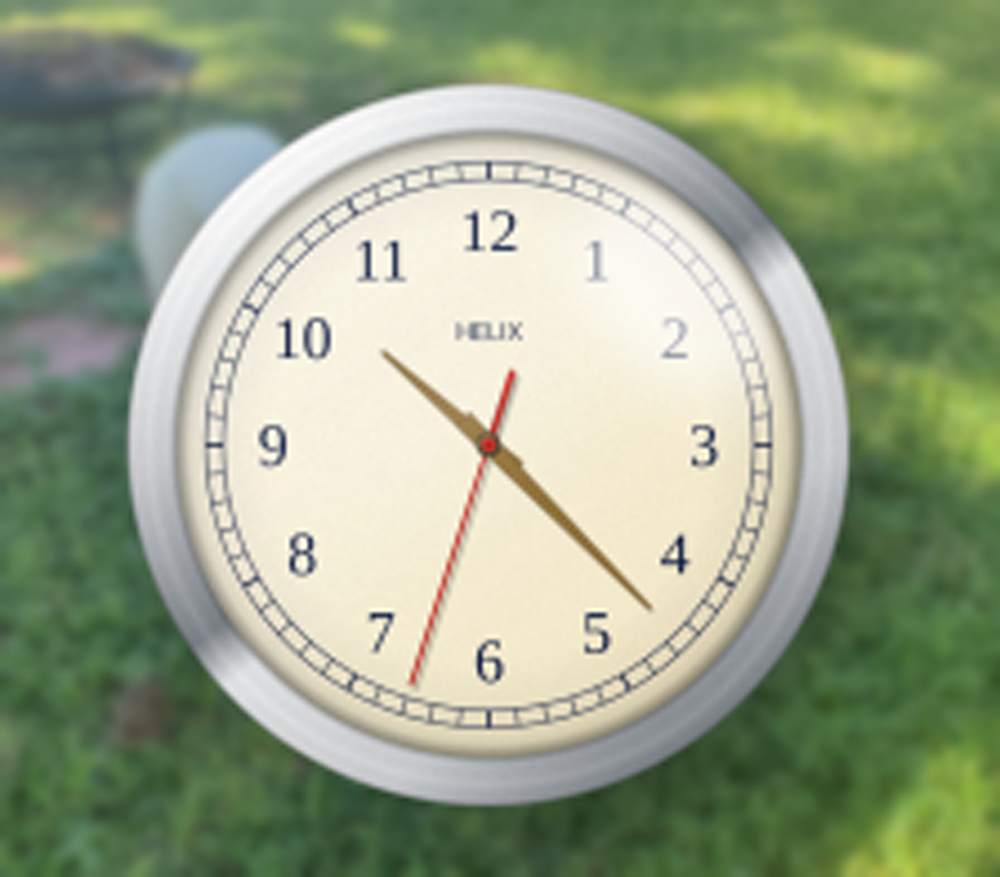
h=10 m=22 s=33
